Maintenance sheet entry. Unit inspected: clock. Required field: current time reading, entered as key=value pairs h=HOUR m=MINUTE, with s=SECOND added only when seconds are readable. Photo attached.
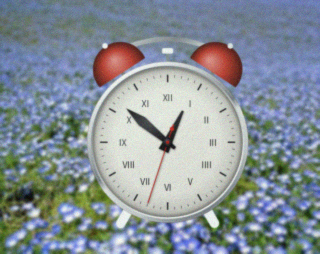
h=12 m=51 s=33
